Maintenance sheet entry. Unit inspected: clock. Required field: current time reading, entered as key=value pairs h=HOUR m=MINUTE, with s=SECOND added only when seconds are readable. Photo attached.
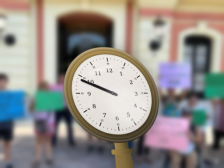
h=9 m=49
